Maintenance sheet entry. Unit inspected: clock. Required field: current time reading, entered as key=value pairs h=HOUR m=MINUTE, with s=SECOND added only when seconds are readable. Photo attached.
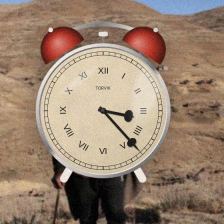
h=3 m=23
